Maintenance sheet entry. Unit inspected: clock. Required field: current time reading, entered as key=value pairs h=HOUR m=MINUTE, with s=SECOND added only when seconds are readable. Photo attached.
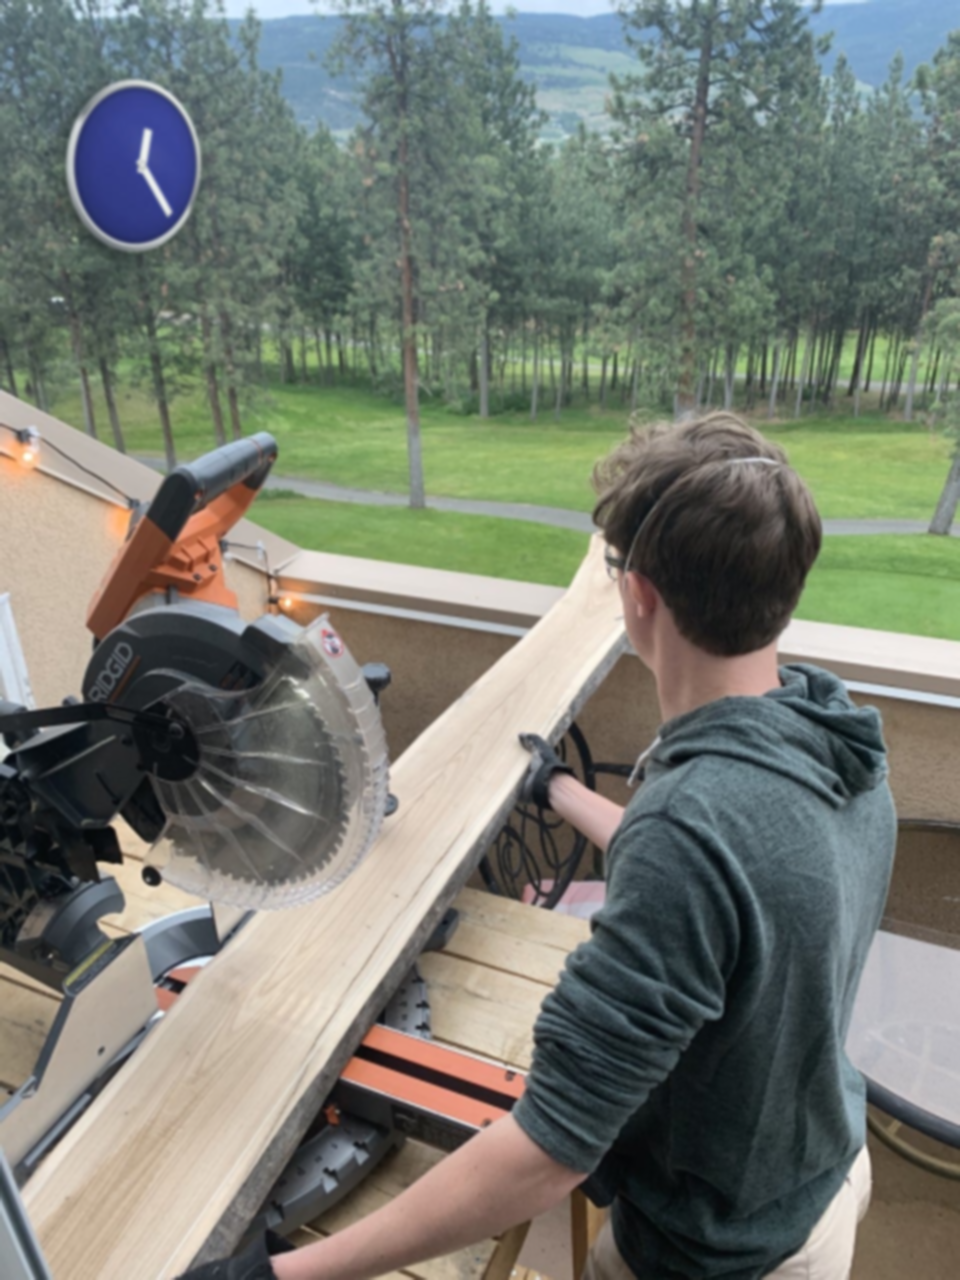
h=12 m=24
